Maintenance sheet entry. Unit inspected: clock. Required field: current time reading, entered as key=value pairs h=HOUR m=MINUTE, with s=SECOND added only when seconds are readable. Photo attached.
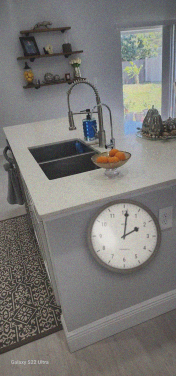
h=2 m=1
